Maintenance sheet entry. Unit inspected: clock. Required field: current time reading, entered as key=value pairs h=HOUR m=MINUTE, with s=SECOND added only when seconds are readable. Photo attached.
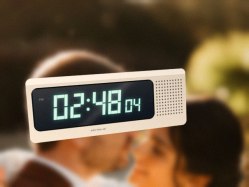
h=2 m=48 s=4
